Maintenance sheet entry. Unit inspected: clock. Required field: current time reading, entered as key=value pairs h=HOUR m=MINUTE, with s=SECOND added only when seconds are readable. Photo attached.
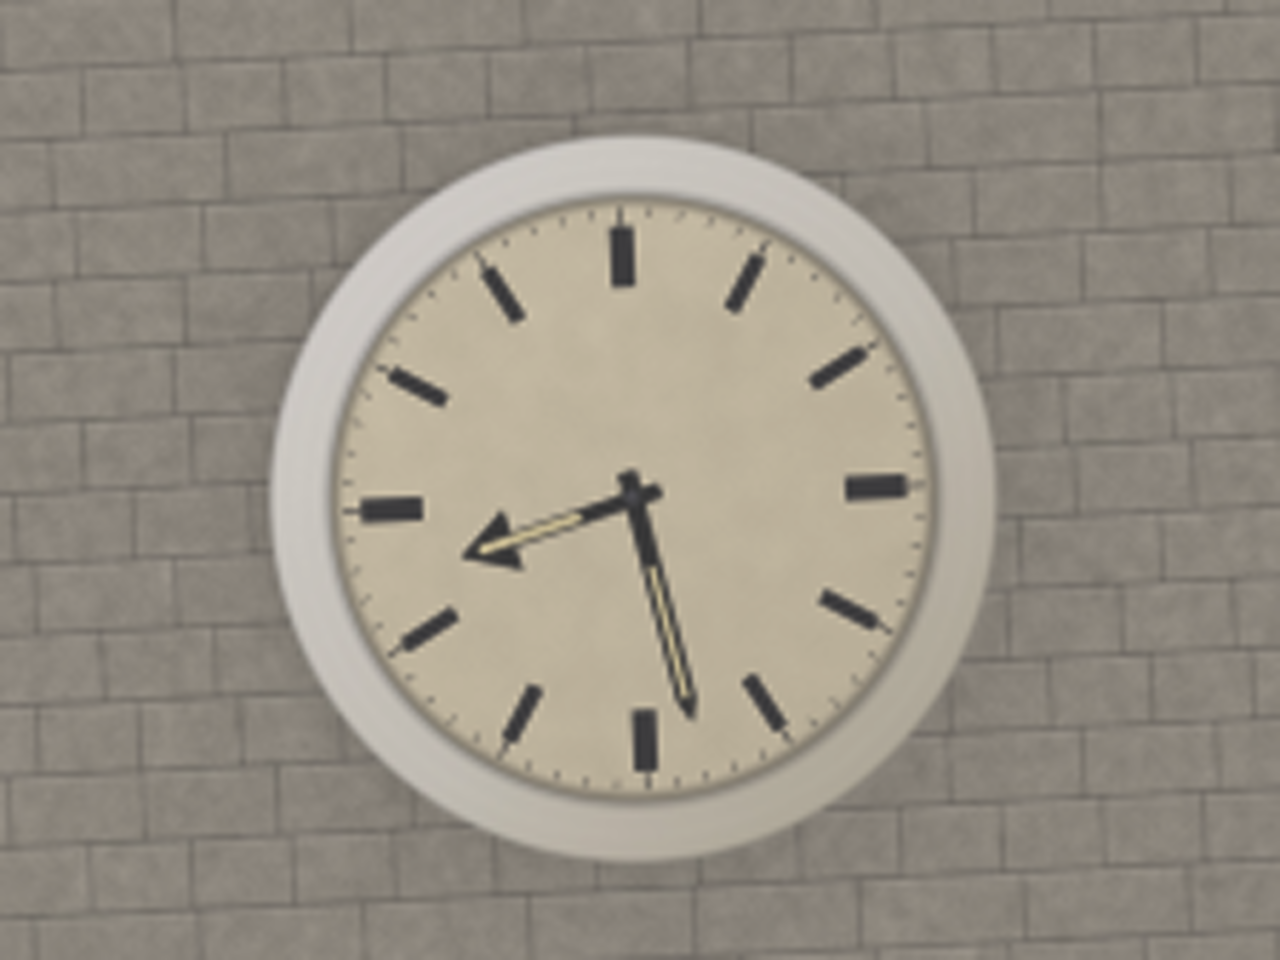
h=8 m=28
